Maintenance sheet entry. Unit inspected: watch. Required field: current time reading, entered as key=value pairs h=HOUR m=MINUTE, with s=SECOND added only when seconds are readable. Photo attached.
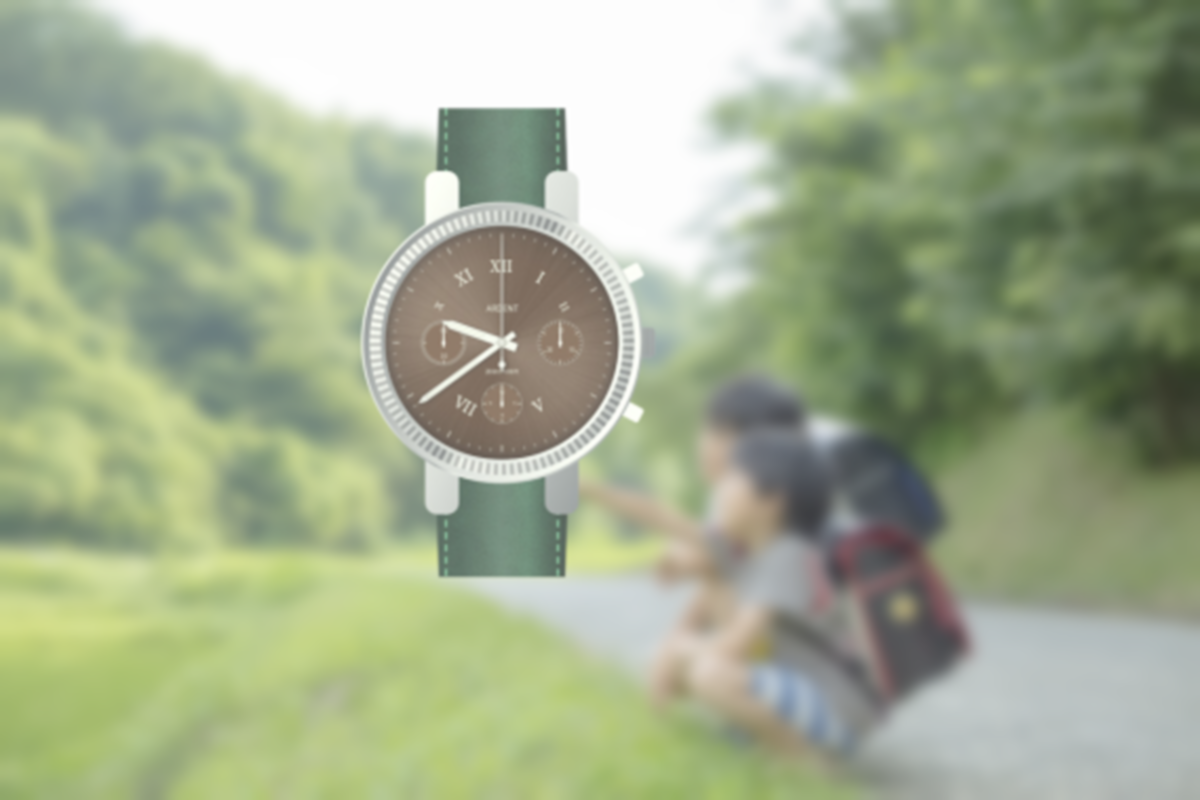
h=9 m=39
